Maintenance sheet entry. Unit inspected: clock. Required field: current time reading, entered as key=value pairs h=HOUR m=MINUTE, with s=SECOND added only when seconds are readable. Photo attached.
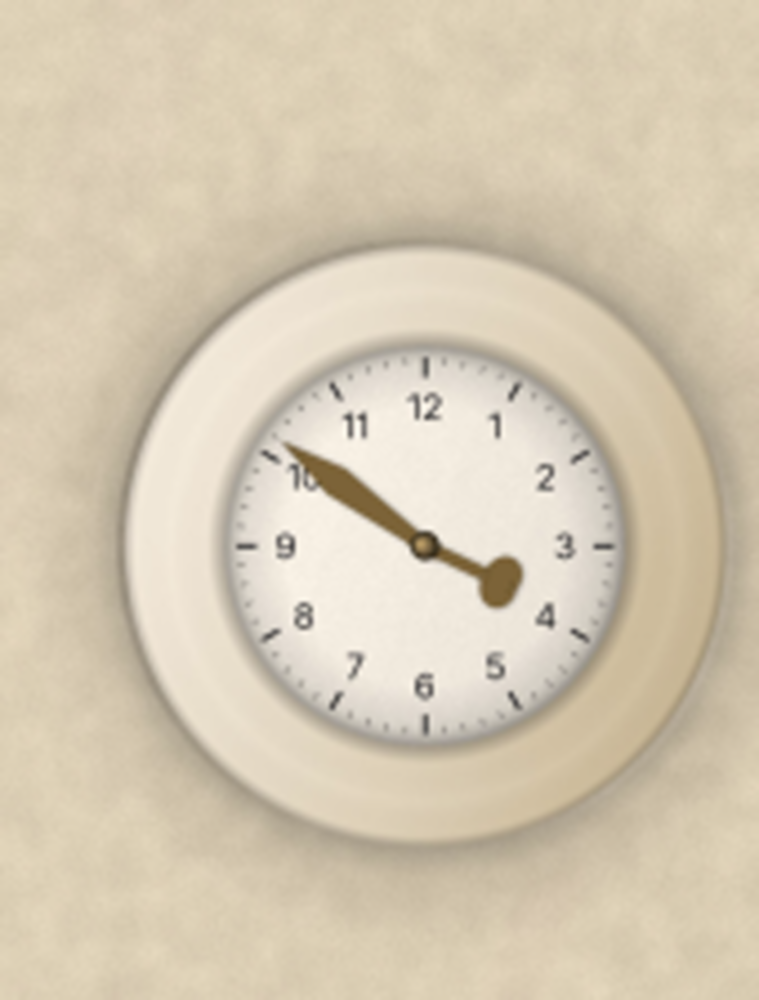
h=3 m=51
